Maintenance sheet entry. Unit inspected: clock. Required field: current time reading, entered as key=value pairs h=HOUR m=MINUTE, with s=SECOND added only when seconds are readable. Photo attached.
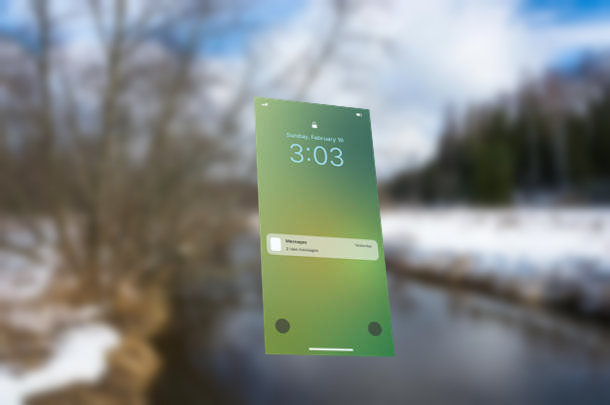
h=3 m=3
